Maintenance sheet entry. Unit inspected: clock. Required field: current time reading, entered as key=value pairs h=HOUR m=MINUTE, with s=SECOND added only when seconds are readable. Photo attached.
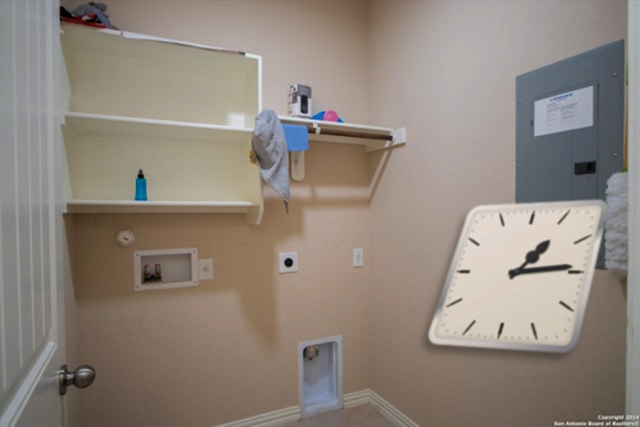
h=1 m=14
